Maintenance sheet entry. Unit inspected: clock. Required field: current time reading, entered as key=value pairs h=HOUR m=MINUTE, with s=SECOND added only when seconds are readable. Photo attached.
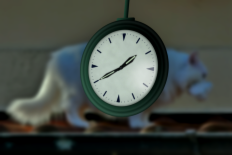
h=1 m=40
